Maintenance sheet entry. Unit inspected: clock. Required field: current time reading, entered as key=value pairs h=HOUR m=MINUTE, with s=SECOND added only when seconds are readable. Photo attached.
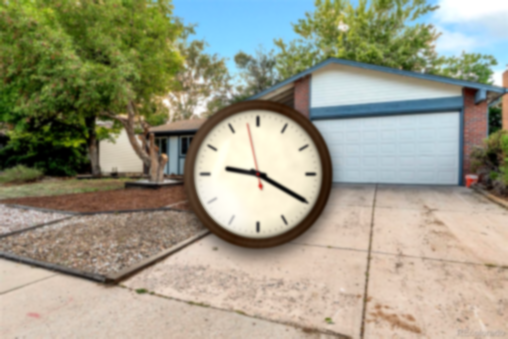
h=9 m=19 s=58
